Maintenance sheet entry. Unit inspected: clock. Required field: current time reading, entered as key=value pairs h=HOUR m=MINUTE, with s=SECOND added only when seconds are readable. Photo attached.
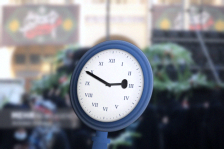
h=2 m=49
